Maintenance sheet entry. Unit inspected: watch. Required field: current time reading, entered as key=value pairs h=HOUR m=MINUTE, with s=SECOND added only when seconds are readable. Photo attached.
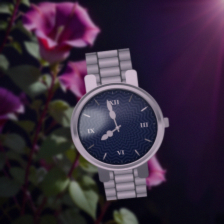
h=7 m=58
